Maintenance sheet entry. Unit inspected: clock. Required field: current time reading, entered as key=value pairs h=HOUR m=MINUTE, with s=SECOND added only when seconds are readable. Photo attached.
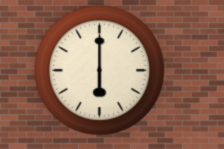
h=6 m=0
